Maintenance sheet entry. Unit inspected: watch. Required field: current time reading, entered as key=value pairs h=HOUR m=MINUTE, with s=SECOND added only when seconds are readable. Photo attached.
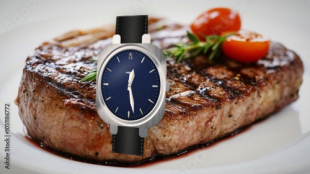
h=12 m=28
